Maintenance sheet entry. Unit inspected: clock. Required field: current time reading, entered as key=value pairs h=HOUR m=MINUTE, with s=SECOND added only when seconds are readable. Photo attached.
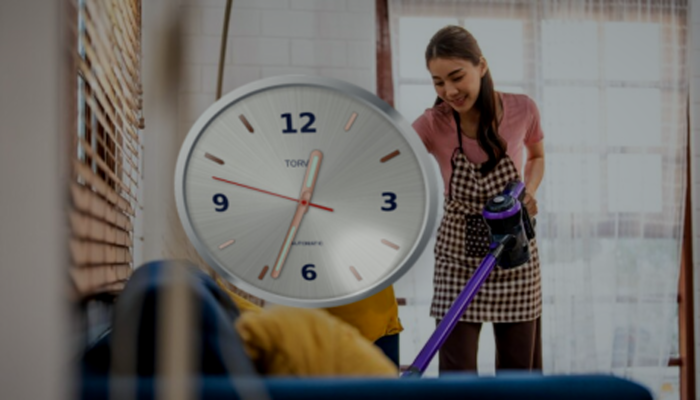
h=12 m=33 s=48
